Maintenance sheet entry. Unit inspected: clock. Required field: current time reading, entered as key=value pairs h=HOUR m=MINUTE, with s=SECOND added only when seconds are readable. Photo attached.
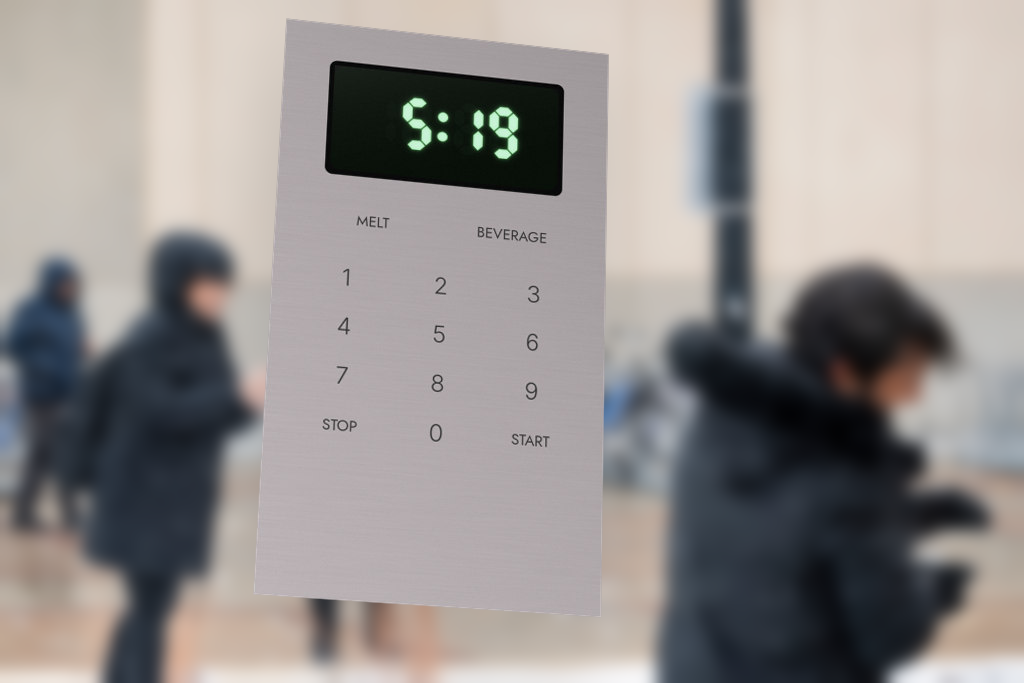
h=5 m=19
